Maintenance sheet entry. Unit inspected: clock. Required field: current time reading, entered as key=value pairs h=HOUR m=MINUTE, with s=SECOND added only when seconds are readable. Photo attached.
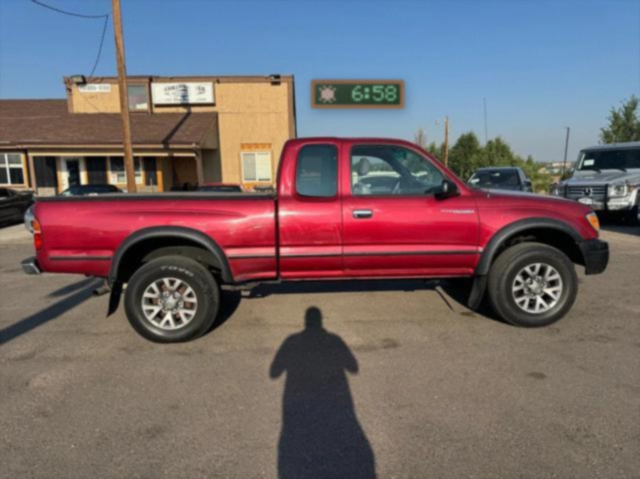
h=6 m=58
